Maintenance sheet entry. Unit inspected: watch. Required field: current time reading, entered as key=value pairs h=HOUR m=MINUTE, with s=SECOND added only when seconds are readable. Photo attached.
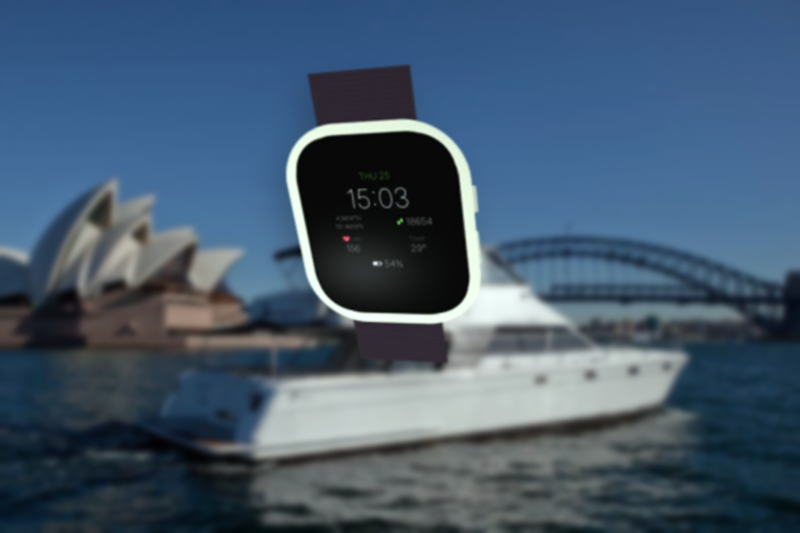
h=15 m=3
